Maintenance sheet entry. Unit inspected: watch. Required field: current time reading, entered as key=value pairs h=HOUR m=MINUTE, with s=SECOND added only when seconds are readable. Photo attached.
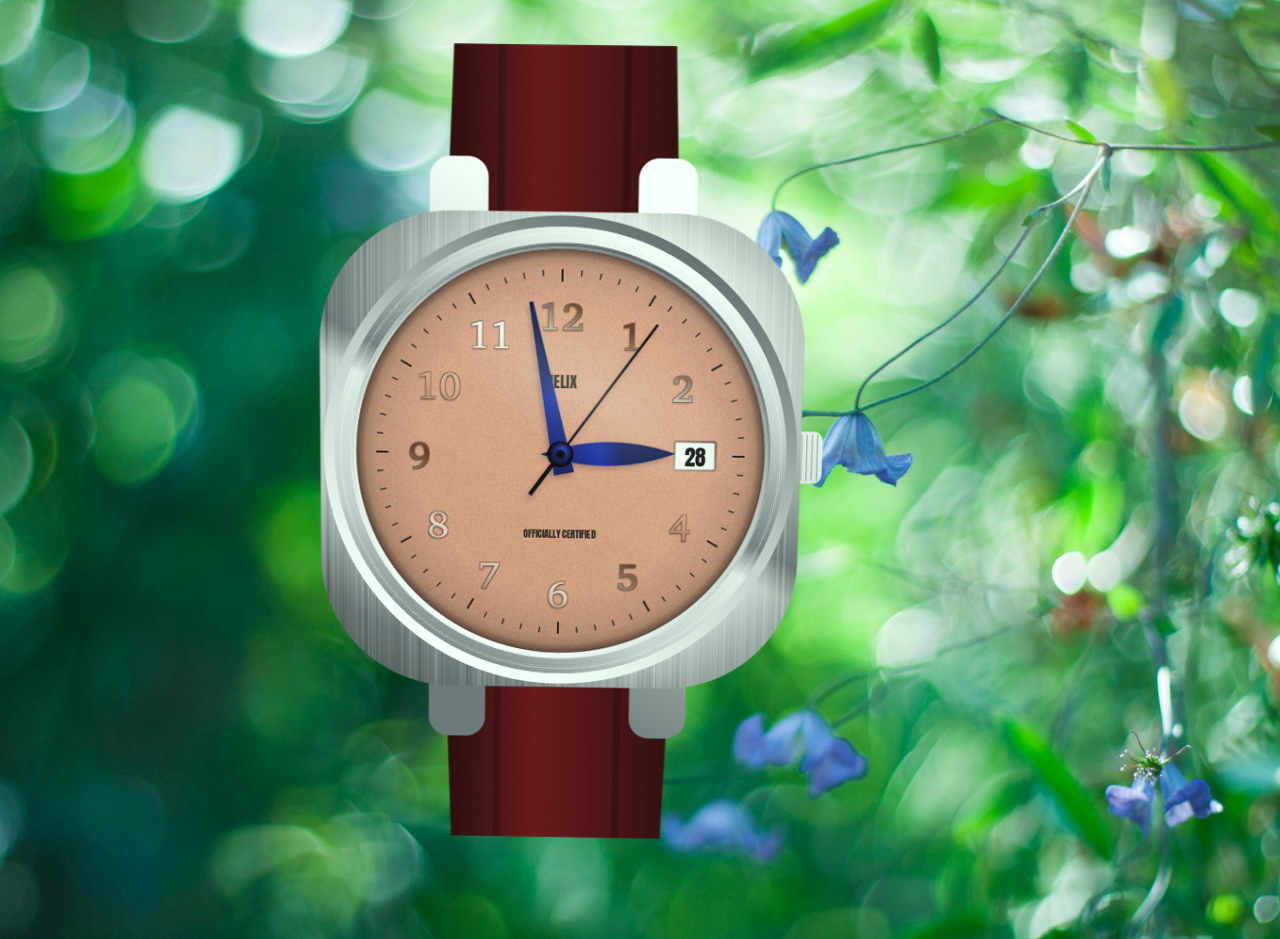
h=2 m=58 s=6
